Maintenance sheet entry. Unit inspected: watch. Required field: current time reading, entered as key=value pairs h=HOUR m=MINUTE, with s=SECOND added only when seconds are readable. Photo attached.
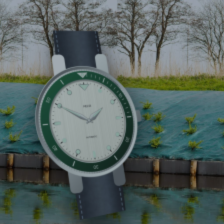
h=1 m=50
